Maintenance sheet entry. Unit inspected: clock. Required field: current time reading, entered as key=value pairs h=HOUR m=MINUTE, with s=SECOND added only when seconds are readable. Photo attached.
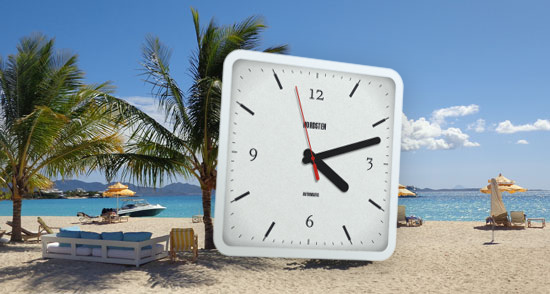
h=4 m=11 s=57
